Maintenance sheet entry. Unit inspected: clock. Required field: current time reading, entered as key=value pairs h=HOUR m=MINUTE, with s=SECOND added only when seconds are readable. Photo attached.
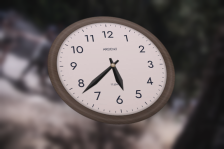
h=5 m=38
